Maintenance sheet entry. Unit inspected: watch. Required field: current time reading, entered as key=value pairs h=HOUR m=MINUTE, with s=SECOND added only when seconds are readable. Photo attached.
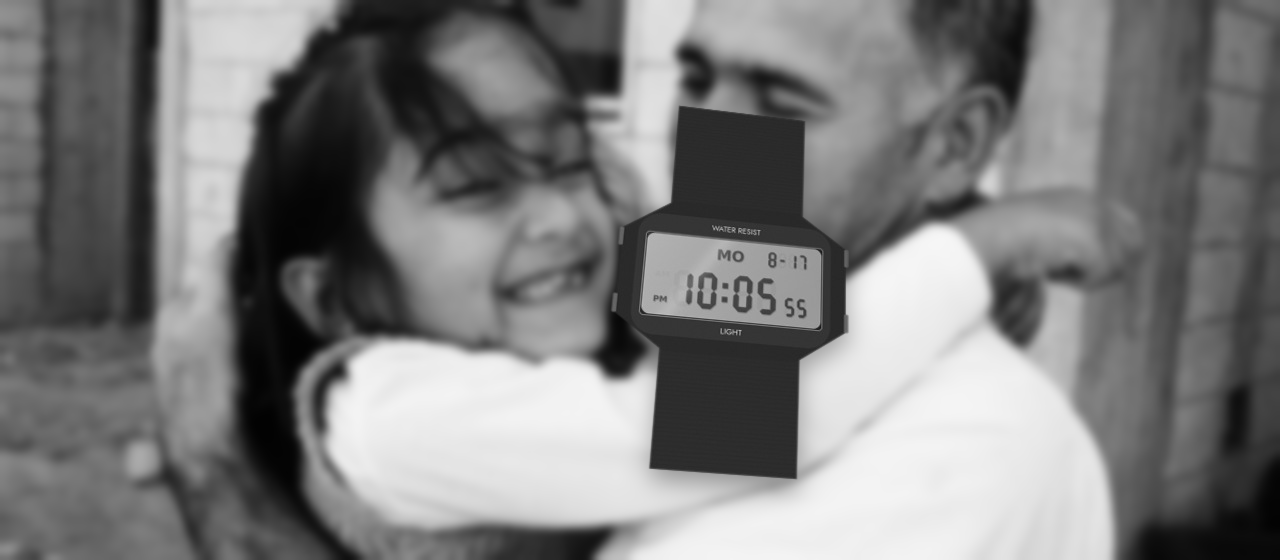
h=10 m=5 s=55
